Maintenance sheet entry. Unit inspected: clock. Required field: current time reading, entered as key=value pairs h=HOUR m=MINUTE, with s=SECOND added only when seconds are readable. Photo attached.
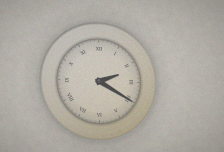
h=2 m=20
